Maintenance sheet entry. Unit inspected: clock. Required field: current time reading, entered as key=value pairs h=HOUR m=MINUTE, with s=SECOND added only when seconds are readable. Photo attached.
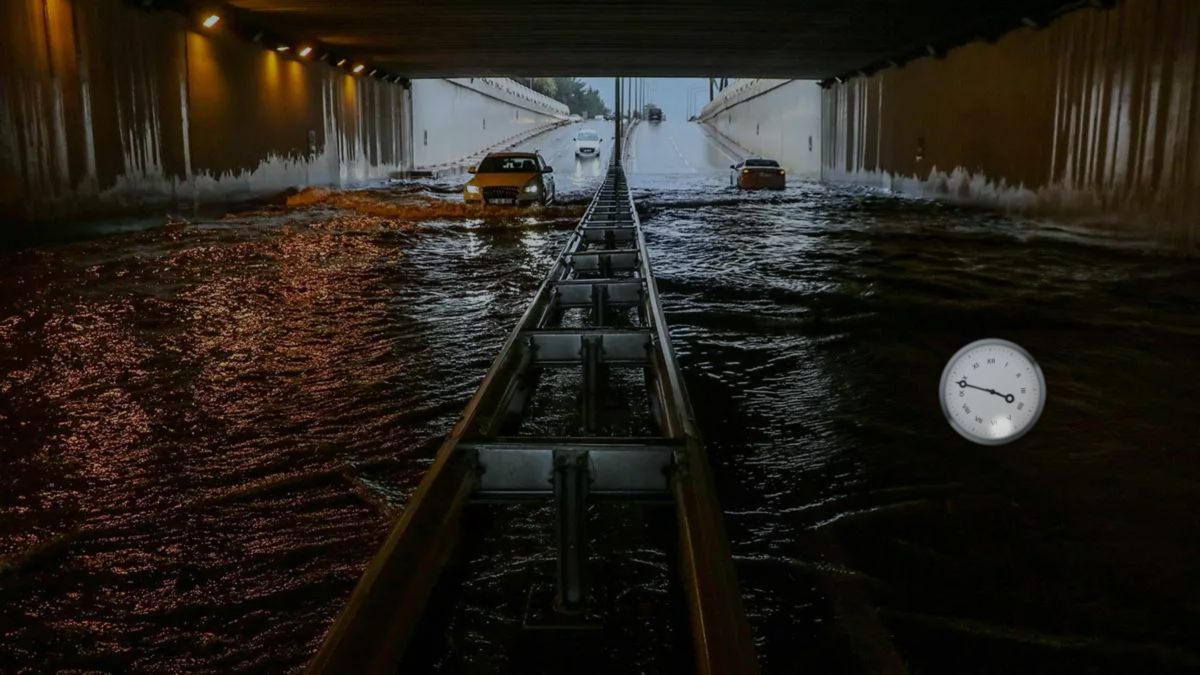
h=3 m=48
